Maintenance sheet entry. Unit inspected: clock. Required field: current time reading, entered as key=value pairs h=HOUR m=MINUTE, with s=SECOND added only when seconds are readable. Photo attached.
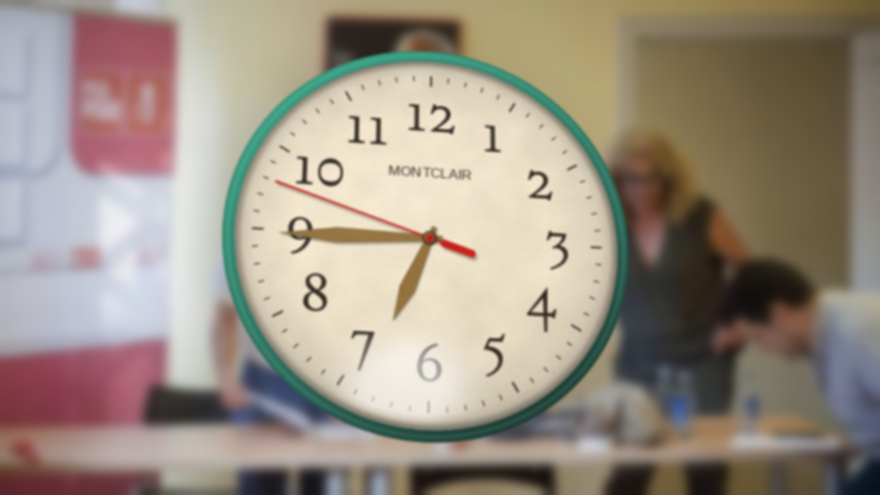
h=6 m=44 s=48
